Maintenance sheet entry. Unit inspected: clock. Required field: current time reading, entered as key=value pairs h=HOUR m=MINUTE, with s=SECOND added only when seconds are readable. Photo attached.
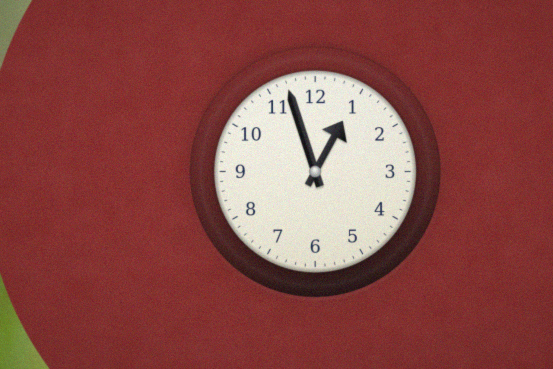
h=12 m=57
